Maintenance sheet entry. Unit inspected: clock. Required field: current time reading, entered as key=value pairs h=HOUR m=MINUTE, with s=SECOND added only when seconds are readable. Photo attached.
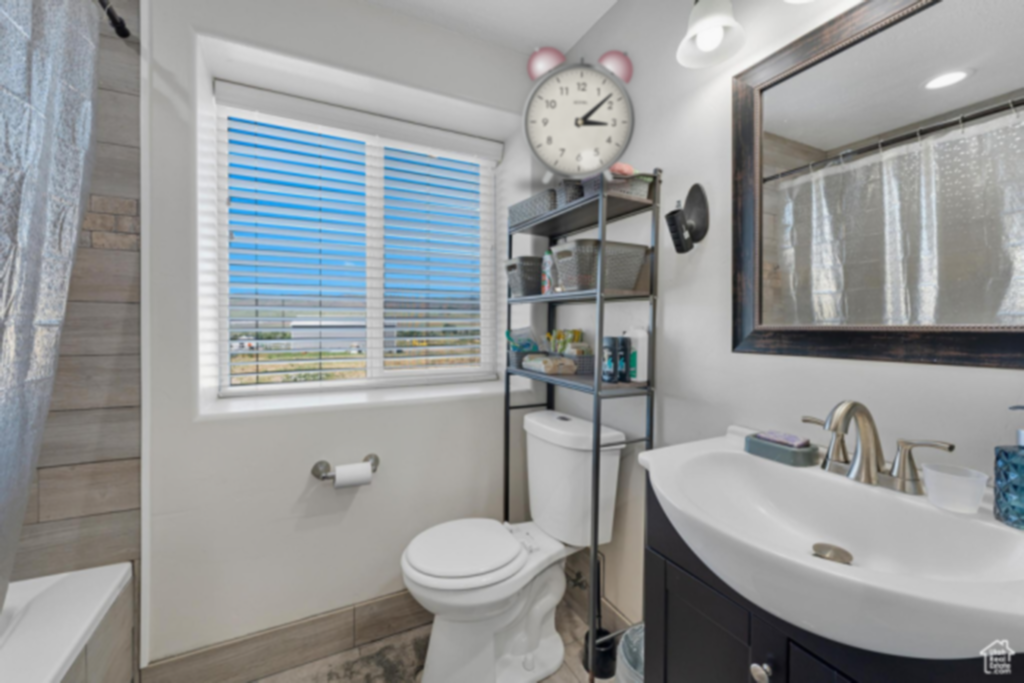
h=3 m=8
